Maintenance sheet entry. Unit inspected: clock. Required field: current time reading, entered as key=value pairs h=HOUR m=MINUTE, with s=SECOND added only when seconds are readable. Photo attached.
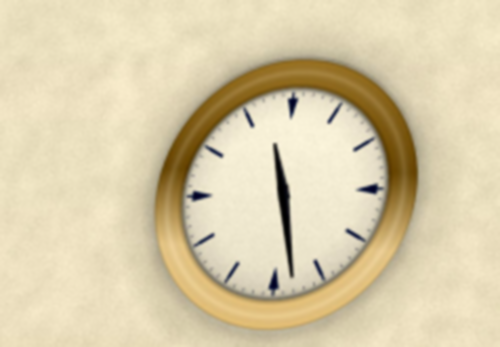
h=11 m=28
